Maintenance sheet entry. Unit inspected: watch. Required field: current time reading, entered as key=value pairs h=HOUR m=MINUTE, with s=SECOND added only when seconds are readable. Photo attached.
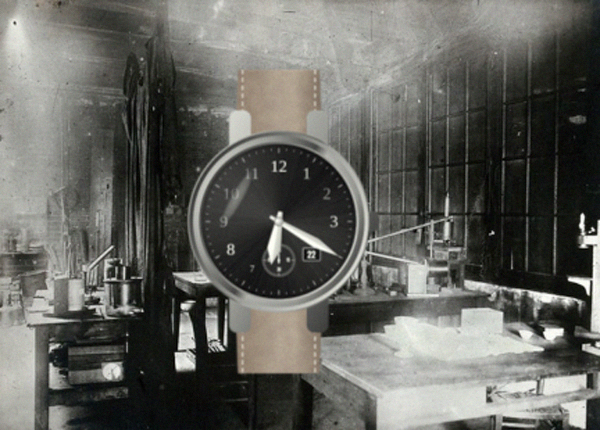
h=6 m=20
